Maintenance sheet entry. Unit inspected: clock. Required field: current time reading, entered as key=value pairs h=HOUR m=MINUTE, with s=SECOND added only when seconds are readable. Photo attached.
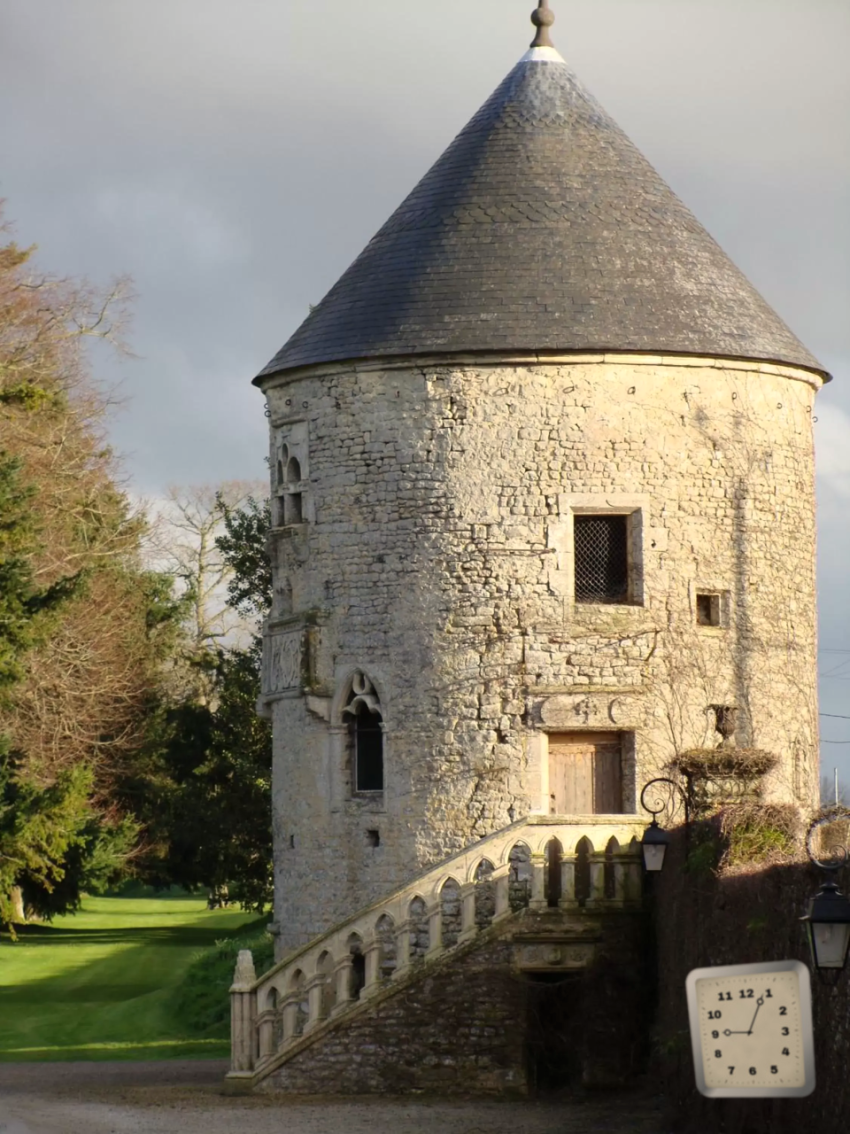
h=9 m=4
